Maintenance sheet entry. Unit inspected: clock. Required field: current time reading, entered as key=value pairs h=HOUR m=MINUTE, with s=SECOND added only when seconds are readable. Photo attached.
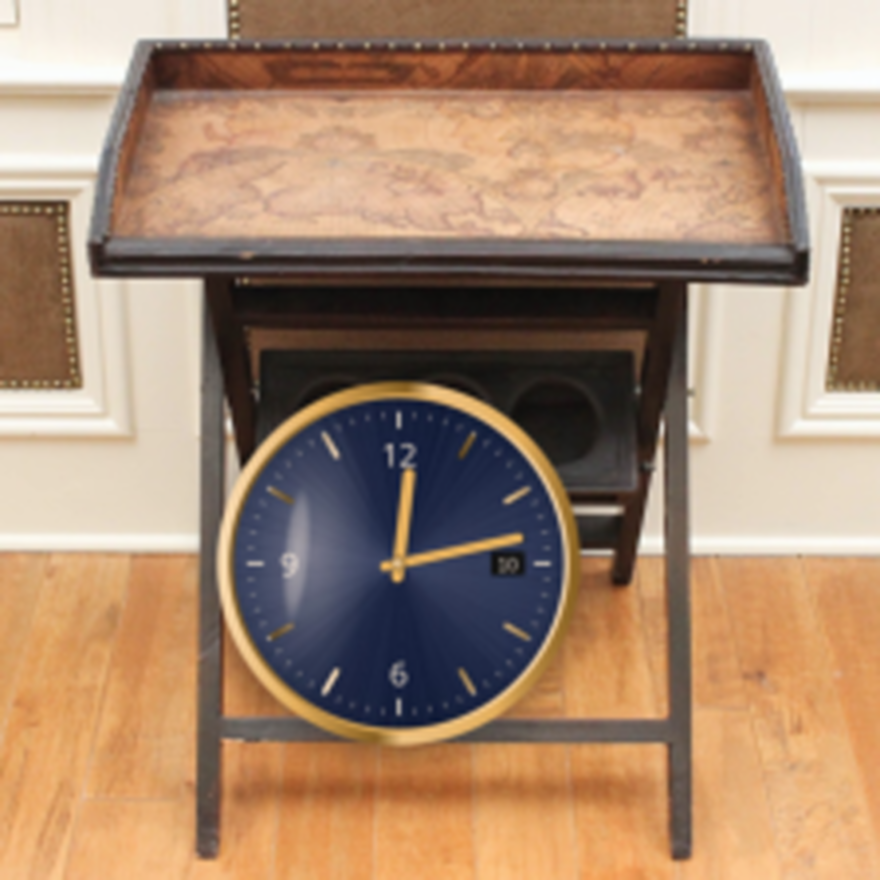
h=12 m=13
